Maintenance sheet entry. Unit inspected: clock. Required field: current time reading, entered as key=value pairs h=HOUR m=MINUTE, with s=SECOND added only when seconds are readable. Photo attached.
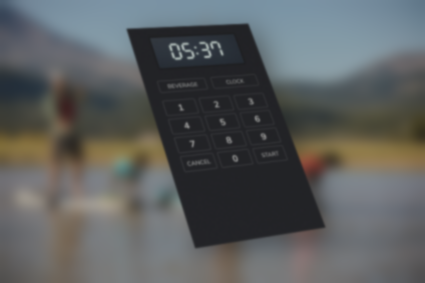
h=5 m=37
